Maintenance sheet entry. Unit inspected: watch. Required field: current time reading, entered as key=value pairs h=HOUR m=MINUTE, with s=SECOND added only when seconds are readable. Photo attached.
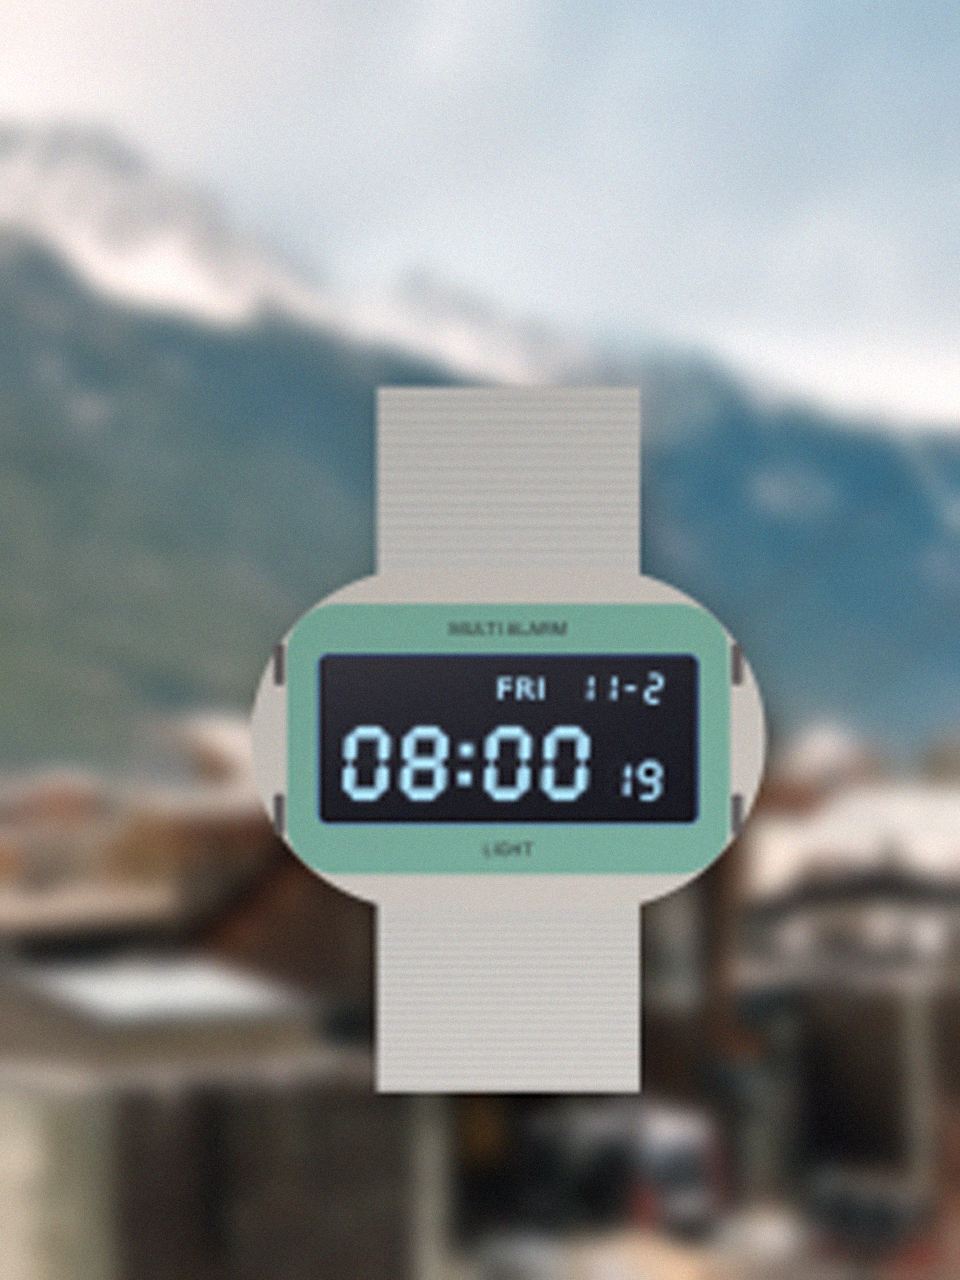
h=8 m=0 s=19
